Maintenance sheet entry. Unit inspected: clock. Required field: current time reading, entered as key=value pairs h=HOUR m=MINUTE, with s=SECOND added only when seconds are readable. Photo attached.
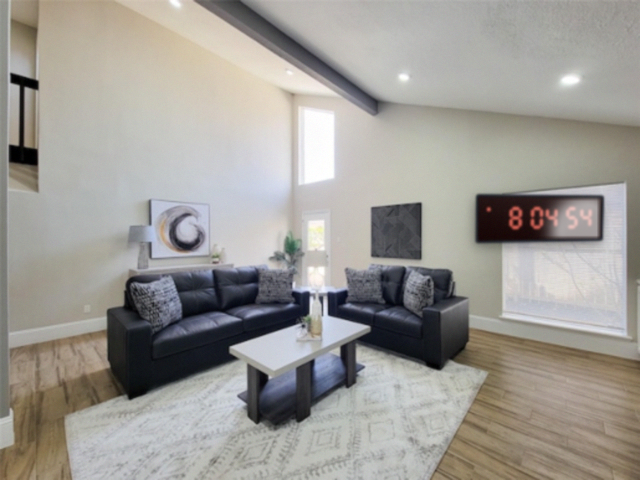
h=8 m=4 s=54
